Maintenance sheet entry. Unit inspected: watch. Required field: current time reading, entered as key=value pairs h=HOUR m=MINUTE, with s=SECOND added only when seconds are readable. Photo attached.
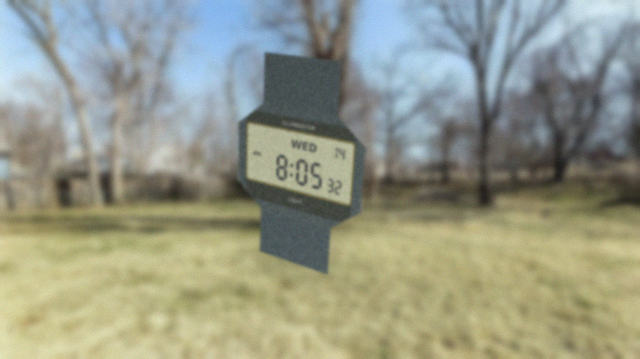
h=8 m=5 s=32
